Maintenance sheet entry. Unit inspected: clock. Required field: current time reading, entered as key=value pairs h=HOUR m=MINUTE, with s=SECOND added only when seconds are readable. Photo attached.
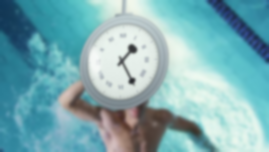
h=1 m=25
